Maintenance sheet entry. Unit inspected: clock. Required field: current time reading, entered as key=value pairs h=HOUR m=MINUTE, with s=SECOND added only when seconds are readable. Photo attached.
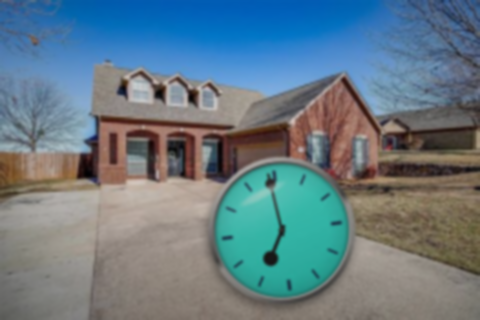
h=6 m=59
